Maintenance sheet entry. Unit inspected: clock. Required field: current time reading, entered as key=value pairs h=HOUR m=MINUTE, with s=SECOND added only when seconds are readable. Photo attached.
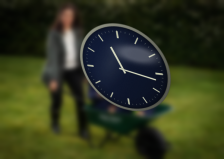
h=11 m=17
